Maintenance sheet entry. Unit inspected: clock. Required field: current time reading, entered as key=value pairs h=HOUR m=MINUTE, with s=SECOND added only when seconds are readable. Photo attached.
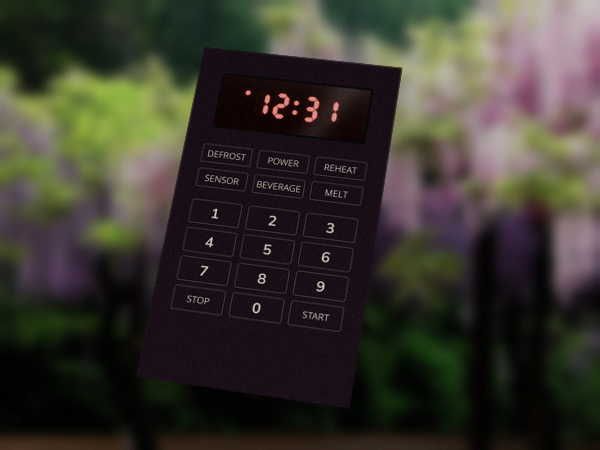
h=12 m=31
